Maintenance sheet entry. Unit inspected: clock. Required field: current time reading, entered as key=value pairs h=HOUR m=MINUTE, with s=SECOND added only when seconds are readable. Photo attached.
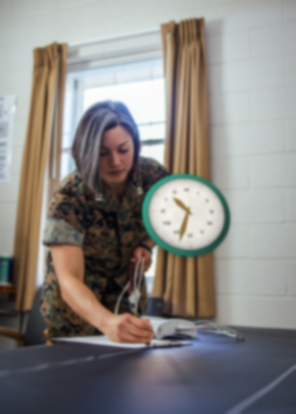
h=10 m=33
